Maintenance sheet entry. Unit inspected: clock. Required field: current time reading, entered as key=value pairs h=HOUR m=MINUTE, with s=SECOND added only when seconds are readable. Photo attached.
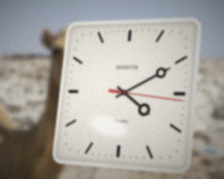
h=4 m=10 s=16
